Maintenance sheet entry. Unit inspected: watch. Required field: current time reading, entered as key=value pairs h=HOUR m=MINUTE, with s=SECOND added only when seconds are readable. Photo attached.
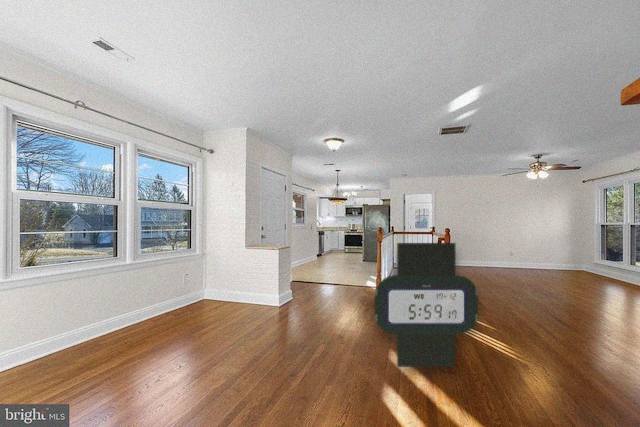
h=5 m=59 s=17
